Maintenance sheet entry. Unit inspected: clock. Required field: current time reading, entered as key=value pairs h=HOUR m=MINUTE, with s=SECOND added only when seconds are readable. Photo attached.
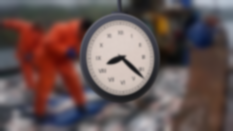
h=8 m=22
